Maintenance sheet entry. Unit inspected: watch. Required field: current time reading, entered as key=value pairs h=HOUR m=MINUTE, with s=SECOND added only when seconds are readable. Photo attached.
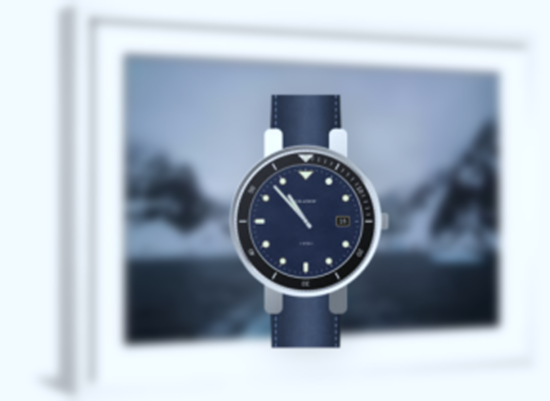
h=10 m=53
